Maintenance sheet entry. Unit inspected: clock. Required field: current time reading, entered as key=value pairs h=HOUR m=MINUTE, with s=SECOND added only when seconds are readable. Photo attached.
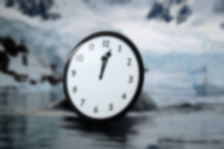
h=12 m=2
